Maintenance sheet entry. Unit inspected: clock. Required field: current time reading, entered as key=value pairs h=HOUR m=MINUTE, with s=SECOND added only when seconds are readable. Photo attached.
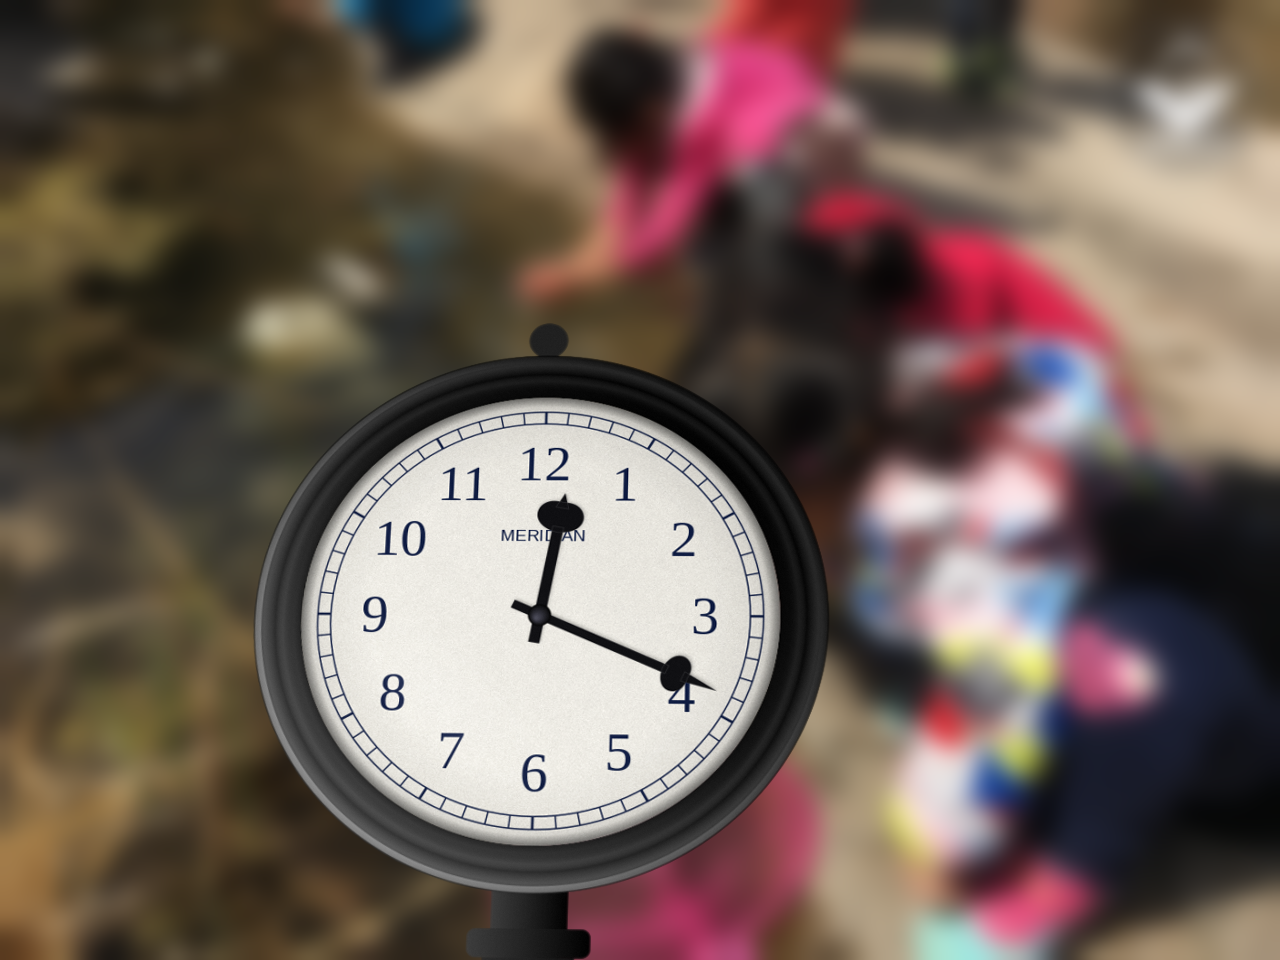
h=12 m=19
